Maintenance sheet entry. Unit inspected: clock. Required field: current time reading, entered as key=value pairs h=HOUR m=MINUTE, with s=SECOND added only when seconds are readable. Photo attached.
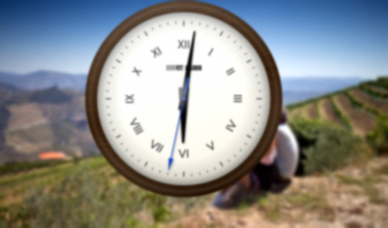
h=6 m=1 s=32
